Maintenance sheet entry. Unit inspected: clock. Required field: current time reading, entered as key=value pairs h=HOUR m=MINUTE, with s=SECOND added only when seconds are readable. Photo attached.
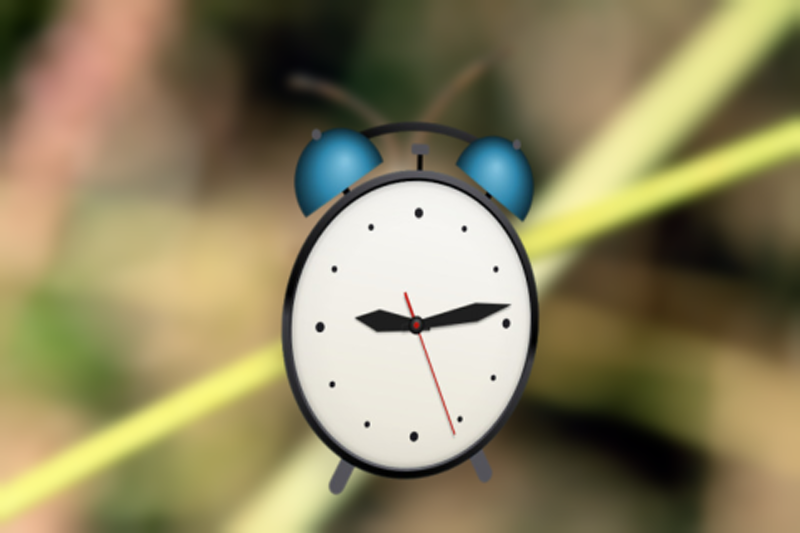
h=9 m=13 s=26
